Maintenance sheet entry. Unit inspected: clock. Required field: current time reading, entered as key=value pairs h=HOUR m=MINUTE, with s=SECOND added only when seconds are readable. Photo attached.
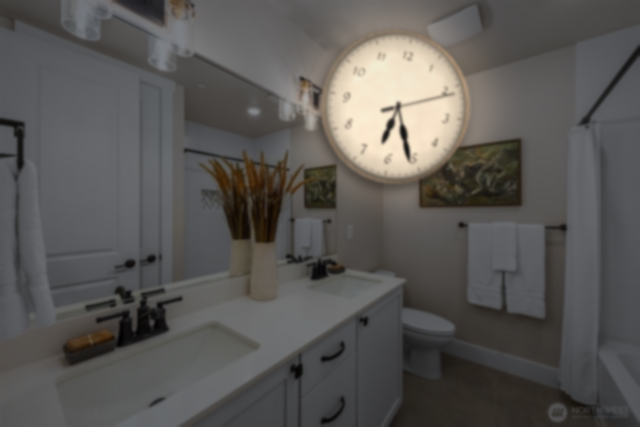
h=6 m=26 s=11
